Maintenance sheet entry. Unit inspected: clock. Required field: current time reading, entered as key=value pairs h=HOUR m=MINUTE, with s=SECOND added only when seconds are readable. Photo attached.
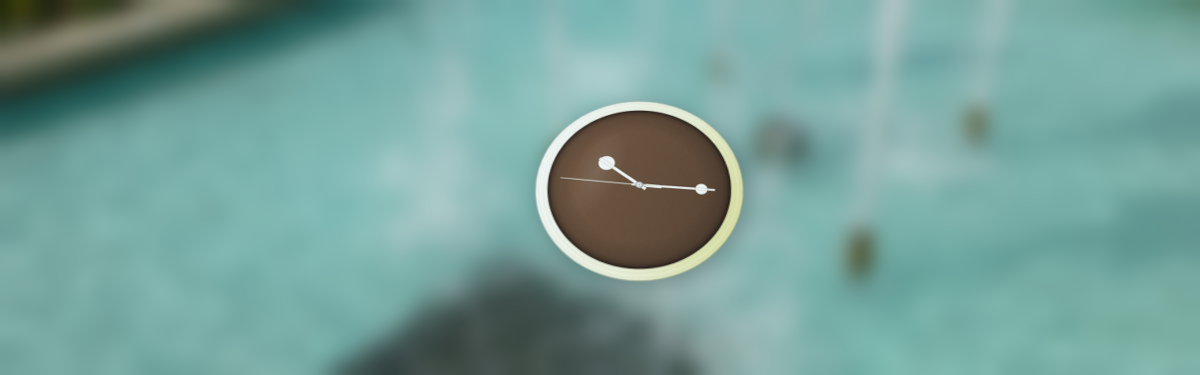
h=10 m=15 s=46
